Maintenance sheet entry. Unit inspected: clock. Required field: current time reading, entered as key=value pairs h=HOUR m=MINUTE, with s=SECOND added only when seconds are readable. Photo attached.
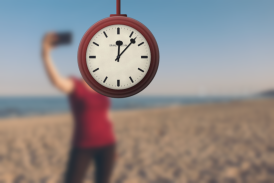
h=12 m=7
